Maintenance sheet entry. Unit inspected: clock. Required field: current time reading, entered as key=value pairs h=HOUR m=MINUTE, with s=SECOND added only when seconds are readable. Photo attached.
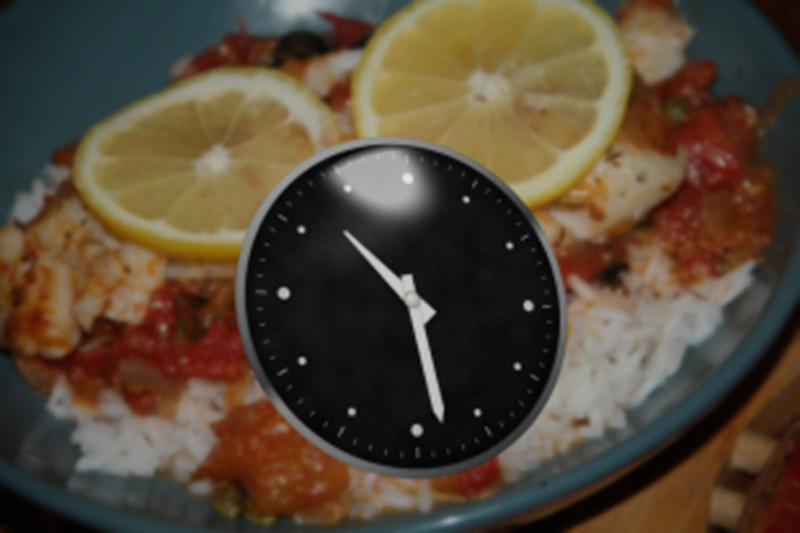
h=10 m=28
